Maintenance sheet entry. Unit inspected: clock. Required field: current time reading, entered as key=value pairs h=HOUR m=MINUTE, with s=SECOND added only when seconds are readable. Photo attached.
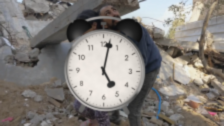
h=5 m=2
